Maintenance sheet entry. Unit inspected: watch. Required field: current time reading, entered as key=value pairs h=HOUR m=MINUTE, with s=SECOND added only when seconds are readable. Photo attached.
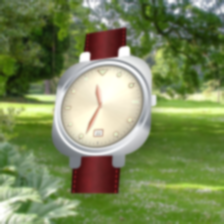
h=11 m=34
